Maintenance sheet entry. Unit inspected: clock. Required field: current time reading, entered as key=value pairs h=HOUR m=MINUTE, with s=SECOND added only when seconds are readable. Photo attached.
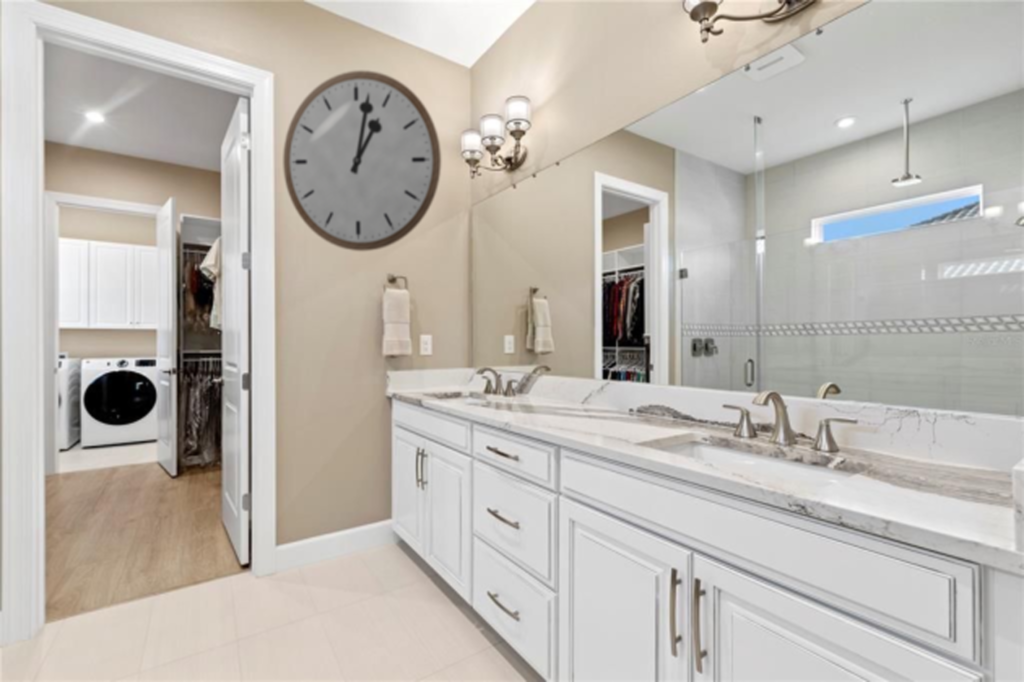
h=1 m=2
